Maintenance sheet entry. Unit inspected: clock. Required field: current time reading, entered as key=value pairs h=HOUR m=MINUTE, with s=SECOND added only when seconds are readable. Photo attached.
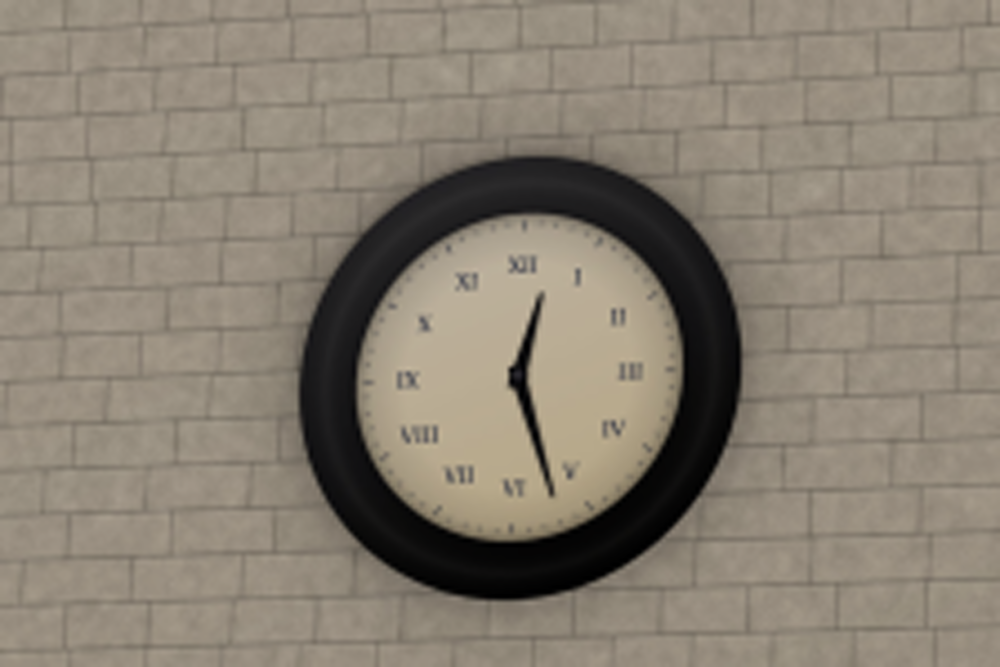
h=12 m=27
